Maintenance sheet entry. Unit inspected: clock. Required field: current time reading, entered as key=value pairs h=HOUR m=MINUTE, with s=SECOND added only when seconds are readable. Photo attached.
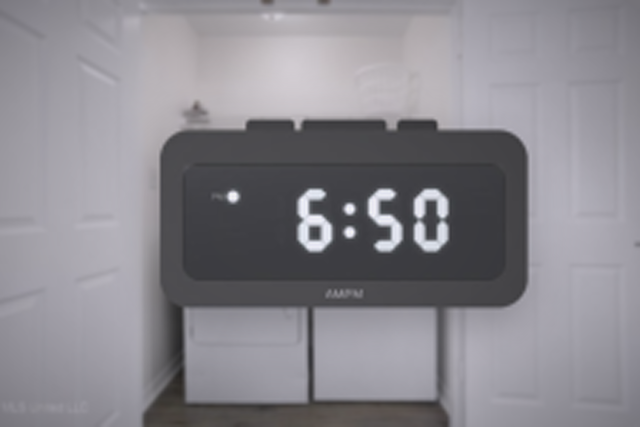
h=6 m=50
